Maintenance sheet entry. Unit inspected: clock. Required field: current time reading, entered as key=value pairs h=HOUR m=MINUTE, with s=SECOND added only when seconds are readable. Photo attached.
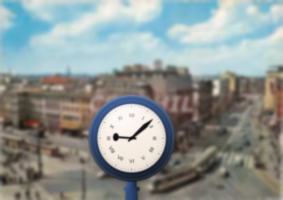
h=9 m=8
